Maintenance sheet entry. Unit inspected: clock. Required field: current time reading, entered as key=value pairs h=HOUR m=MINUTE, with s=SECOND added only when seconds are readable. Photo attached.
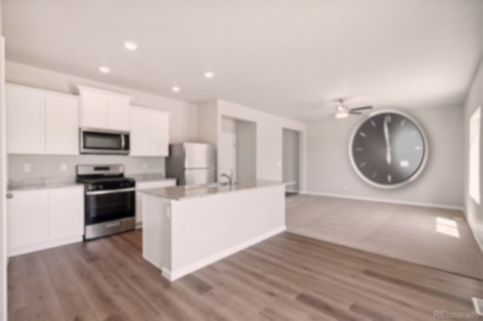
h=5 m=59
